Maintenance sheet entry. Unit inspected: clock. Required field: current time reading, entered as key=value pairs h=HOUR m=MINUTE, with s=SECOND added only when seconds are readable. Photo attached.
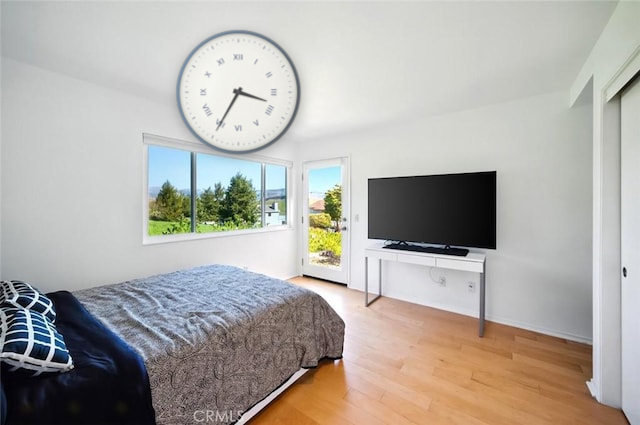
h=3 m=35
